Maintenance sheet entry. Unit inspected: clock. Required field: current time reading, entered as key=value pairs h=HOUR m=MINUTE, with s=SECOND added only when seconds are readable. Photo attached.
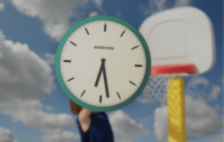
h=6 m=28
